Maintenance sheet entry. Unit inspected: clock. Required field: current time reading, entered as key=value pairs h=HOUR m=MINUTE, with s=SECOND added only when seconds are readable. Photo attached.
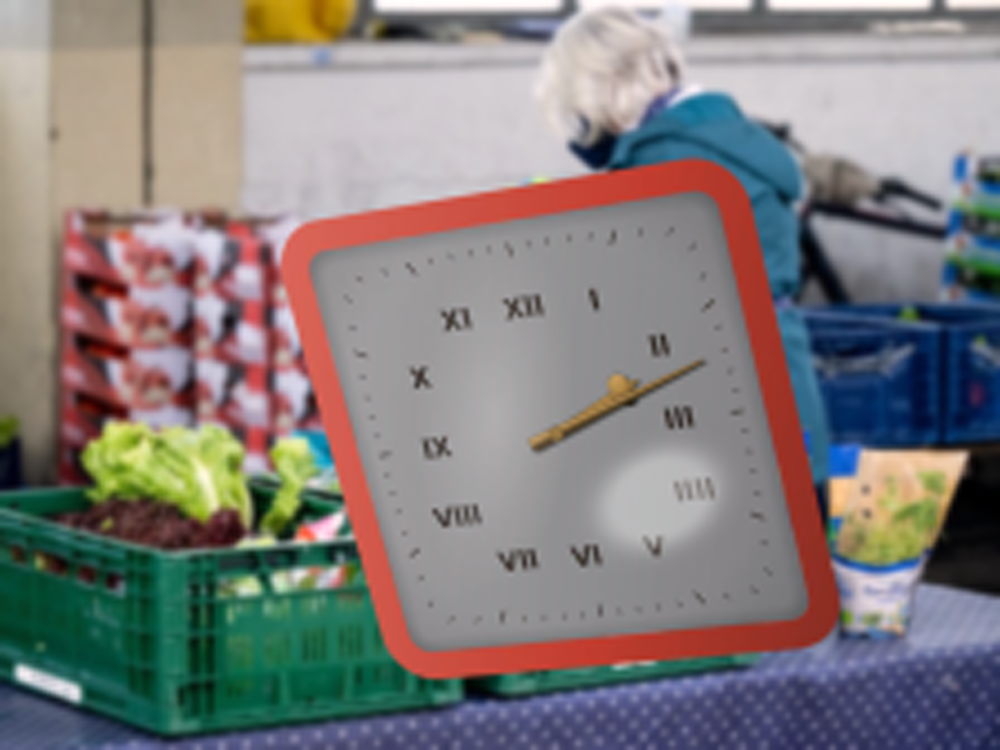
h=2 m=12
